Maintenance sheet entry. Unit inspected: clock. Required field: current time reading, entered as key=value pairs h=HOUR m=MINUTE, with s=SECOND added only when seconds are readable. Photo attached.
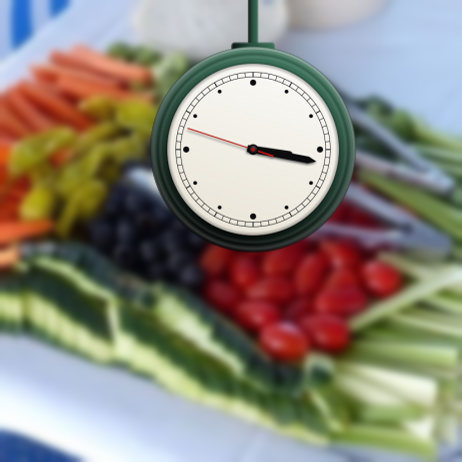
h=3 m=16 s=48
